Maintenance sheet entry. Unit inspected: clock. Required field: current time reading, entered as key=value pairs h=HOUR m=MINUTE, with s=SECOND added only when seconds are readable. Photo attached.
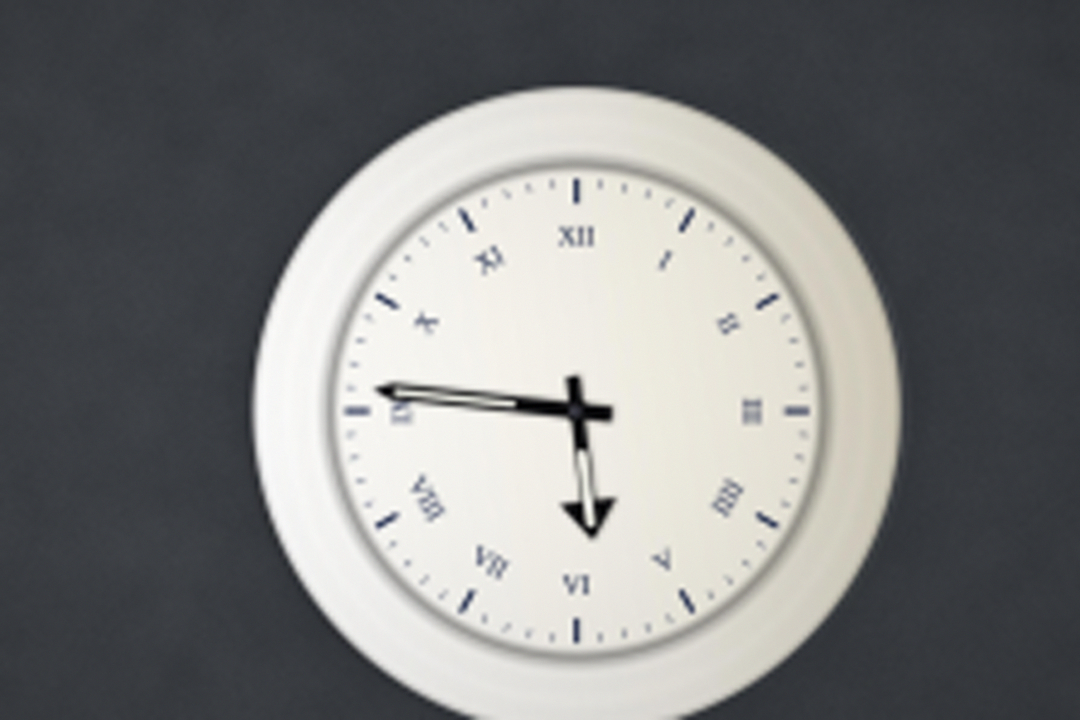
h=5 m=46
